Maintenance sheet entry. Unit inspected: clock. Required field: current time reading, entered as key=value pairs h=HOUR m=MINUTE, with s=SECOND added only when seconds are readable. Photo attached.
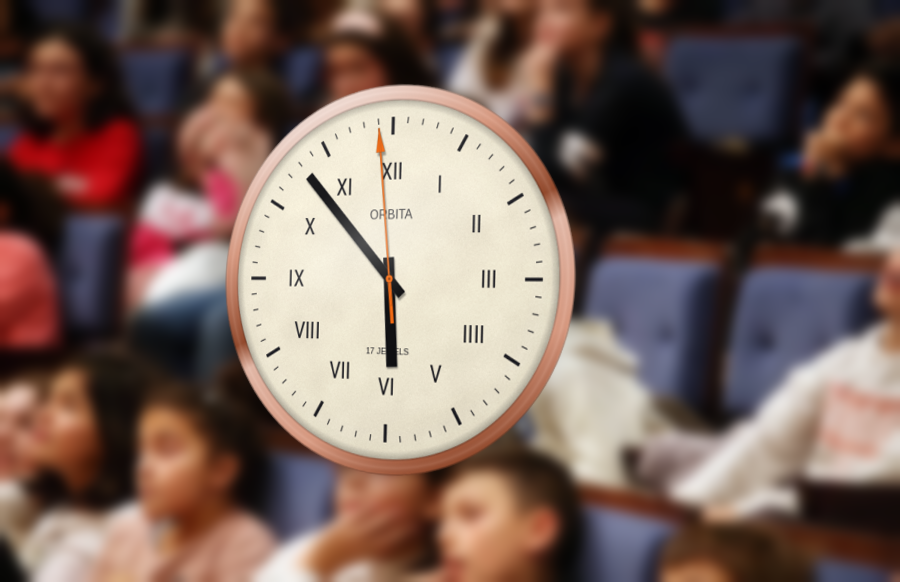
h=5 m=52 s=59
